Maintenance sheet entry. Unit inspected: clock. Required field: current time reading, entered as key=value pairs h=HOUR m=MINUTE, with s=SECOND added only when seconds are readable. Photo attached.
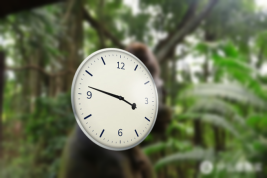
h=3 m=47
